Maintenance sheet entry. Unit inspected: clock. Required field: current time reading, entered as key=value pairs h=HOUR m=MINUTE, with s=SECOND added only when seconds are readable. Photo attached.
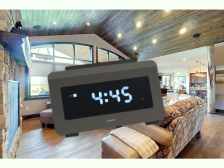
h=4 m=45
